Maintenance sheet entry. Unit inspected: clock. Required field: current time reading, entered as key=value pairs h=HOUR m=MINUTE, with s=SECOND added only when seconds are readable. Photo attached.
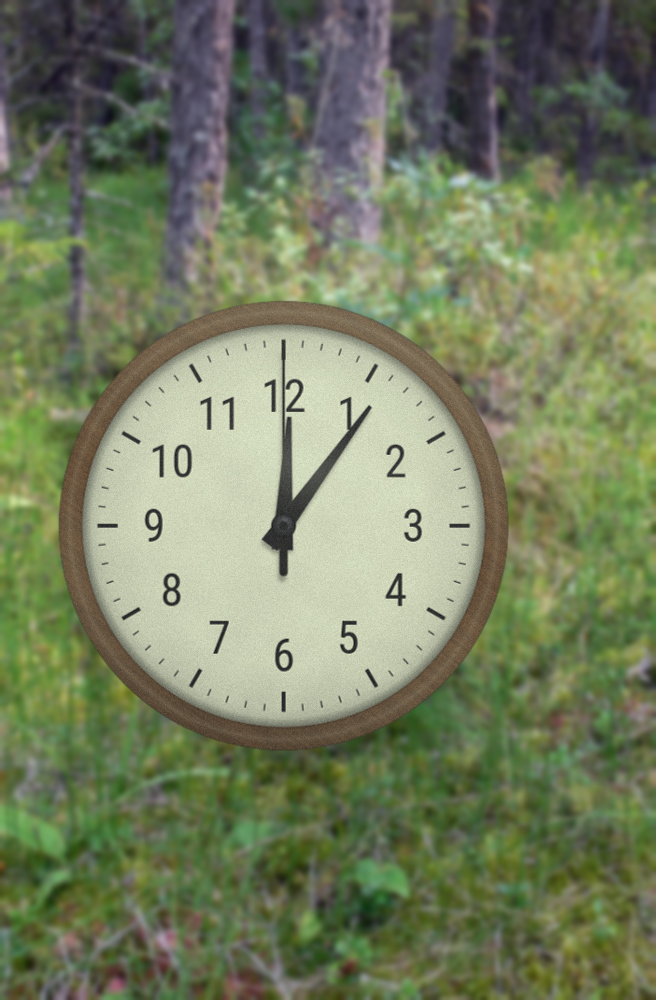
h=12 m=6 s=0
